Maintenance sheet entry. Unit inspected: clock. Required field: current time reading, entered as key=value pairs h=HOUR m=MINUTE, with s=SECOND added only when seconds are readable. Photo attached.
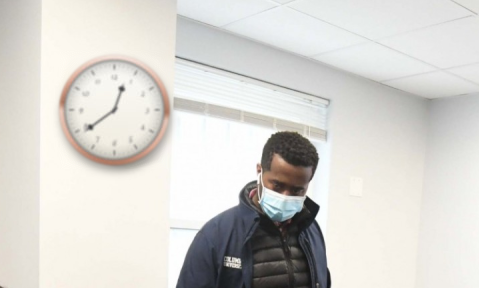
h=12 m=39
